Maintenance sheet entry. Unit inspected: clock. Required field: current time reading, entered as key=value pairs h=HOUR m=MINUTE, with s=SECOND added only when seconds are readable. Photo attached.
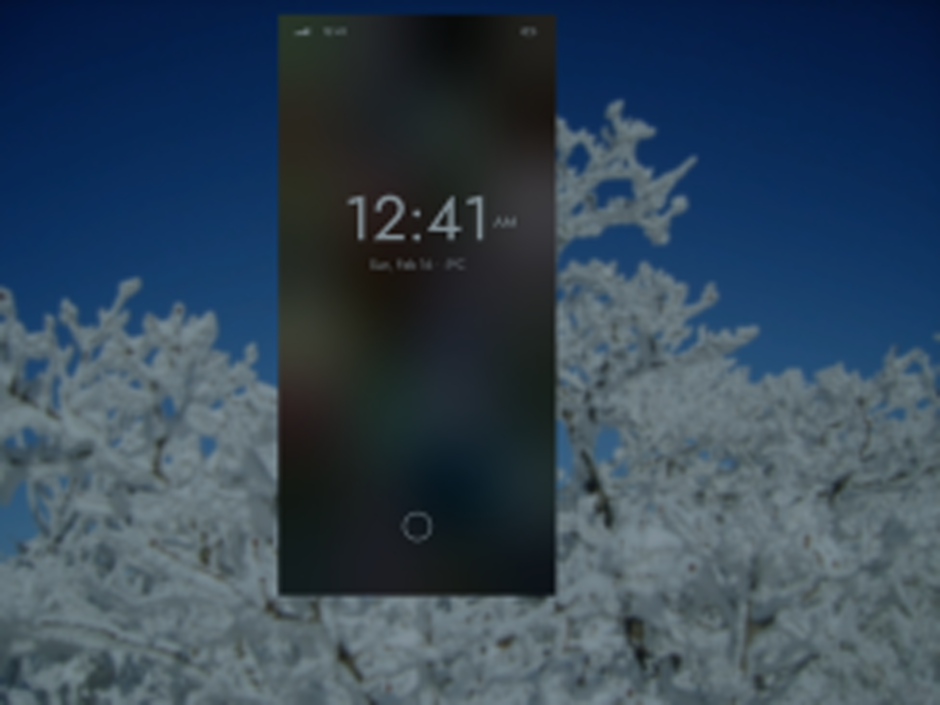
h=12 m=41
